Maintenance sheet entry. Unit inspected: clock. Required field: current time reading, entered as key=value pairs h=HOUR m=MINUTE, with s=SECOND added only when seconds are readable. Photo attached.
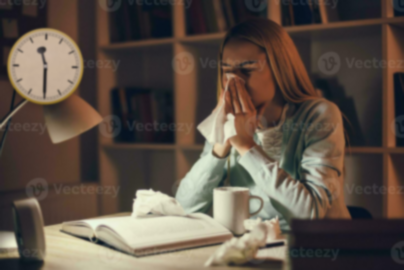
h=11 m=30
